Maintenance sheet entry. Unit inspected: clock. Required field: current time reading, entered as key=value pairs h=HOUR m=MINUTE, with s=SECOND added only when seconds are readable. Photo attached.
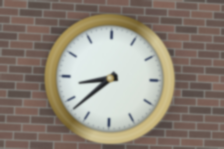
h=8 m=38
